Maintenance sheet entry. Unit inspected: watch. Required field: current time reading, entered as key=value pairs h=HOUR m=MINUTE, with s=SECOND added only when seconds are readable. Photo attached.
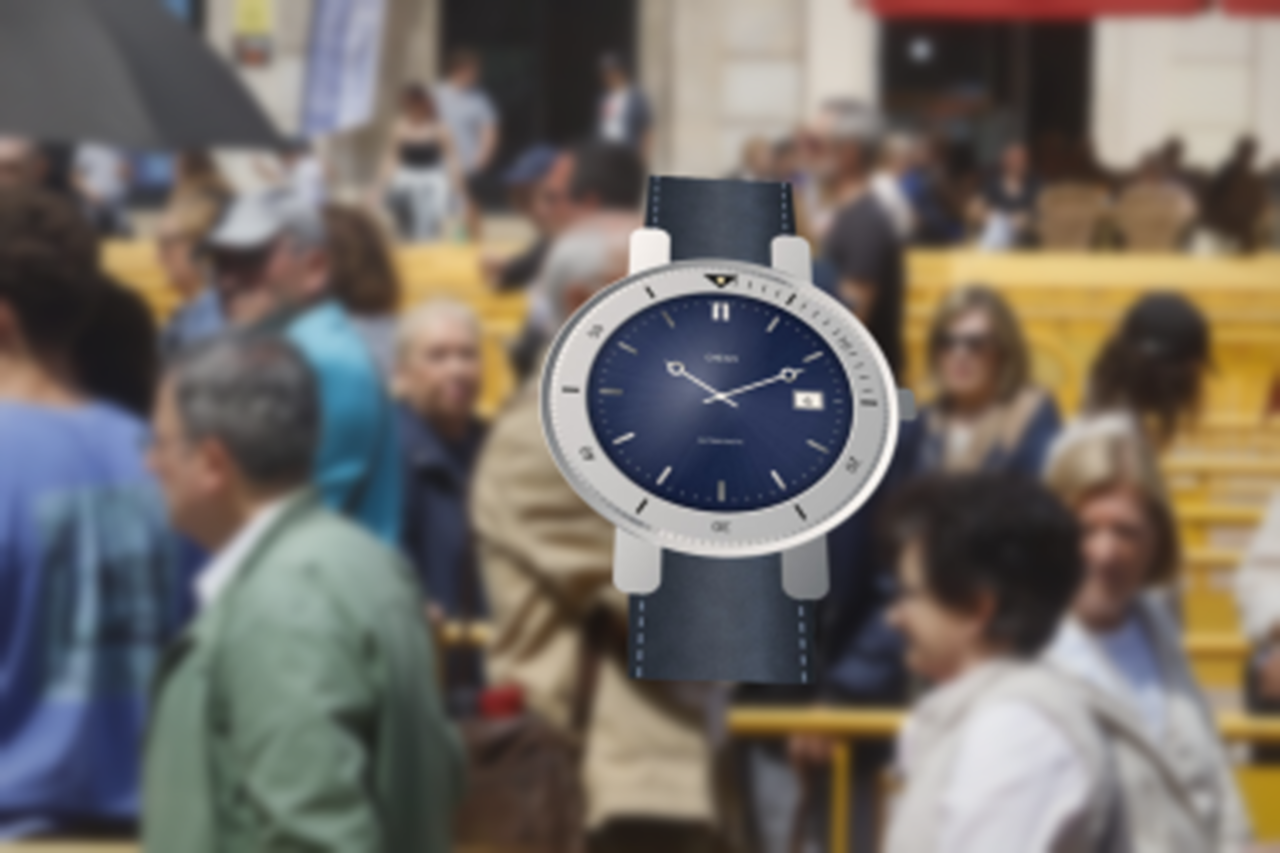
h=10 m=11
